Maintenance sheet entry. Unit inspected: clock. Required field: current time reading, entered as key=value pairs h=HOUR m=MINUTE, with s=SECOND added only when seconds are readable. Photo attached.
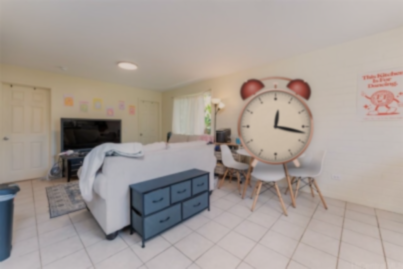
h=12 m=17
